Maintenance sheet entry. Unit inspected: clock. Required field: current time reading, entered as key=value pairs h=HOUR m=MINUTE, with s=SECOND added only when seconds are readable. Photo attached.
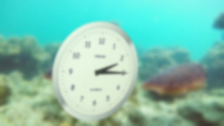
h=2 m=15
